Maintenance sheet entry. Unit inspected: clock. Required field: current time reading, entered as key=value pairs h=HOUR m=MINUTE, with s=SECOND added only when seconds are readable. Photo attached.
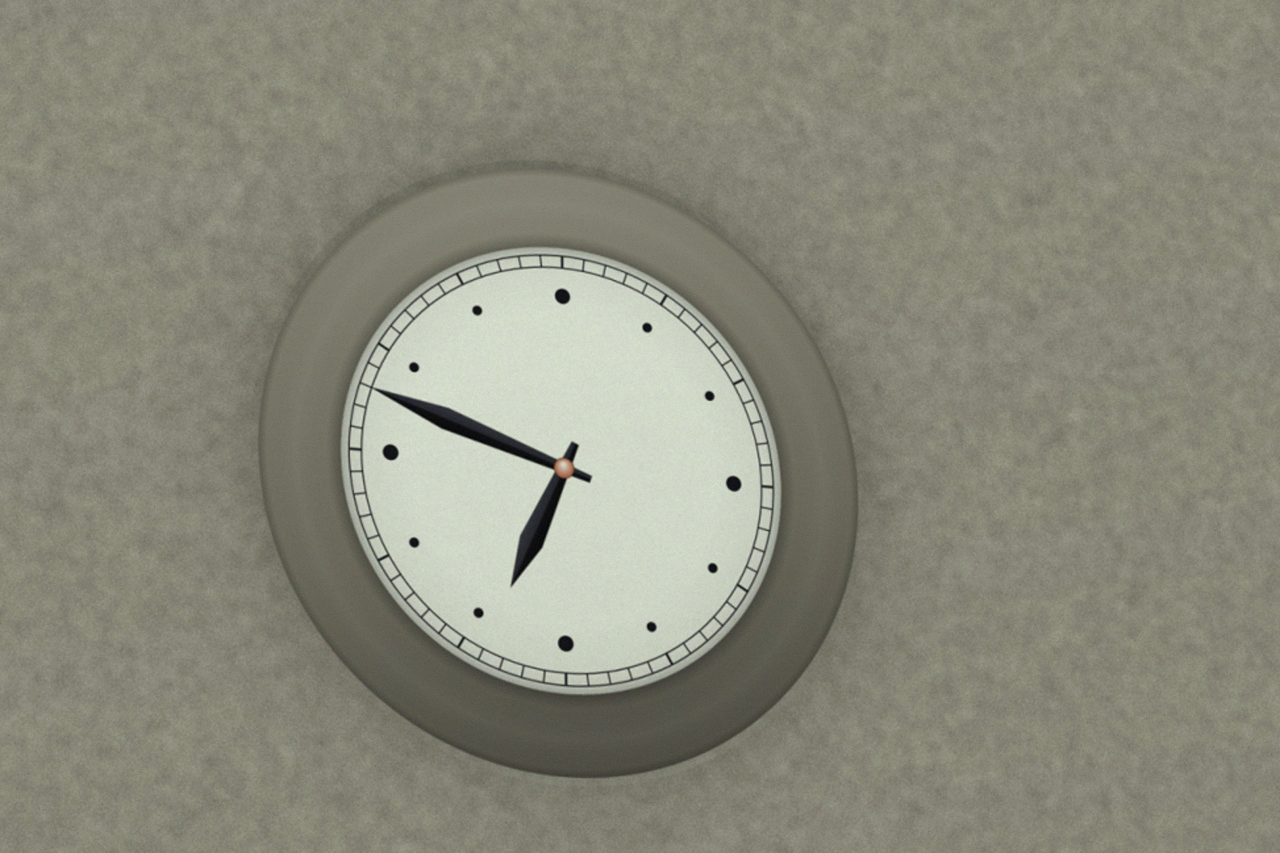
h=6 m=48
